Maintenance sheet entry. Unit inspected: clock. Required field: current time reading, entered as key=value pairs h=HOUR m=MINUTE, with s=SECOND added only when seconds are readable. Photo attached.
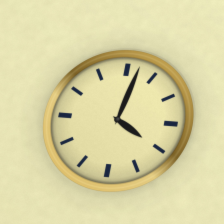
h=4 m=2
